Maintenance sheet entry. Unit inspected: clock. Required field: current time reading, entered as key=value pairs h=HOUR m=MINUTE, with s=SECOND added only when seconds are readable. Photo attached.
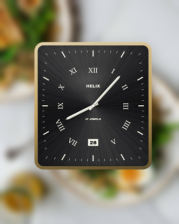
h=8 m=7
